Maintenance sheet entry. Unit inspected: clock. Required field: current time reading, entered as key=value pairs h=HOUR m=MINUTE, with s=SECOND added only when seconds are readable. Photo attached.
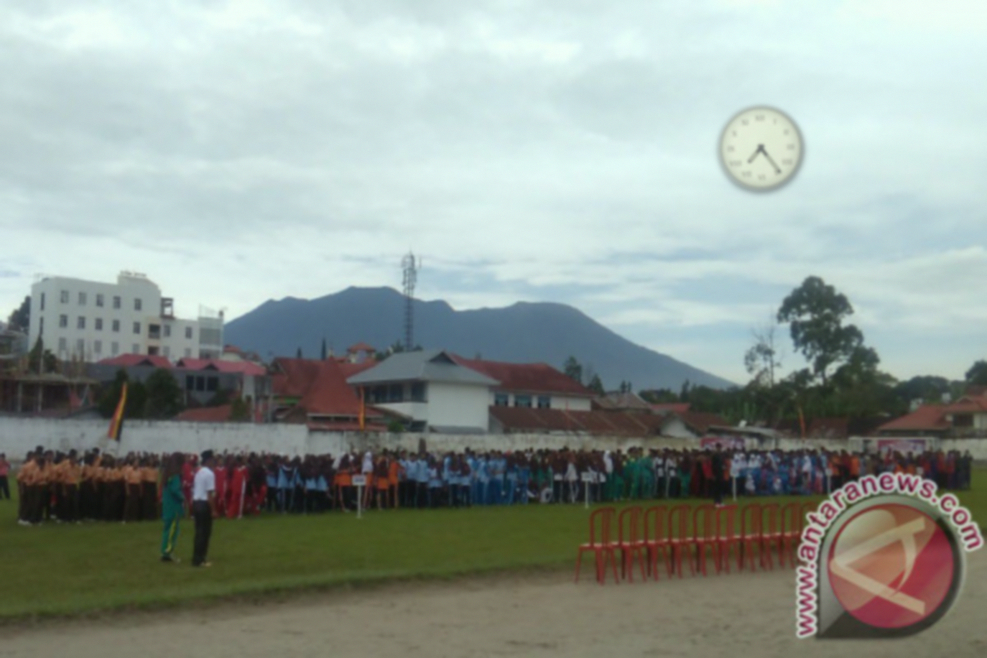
h=7 m=24
